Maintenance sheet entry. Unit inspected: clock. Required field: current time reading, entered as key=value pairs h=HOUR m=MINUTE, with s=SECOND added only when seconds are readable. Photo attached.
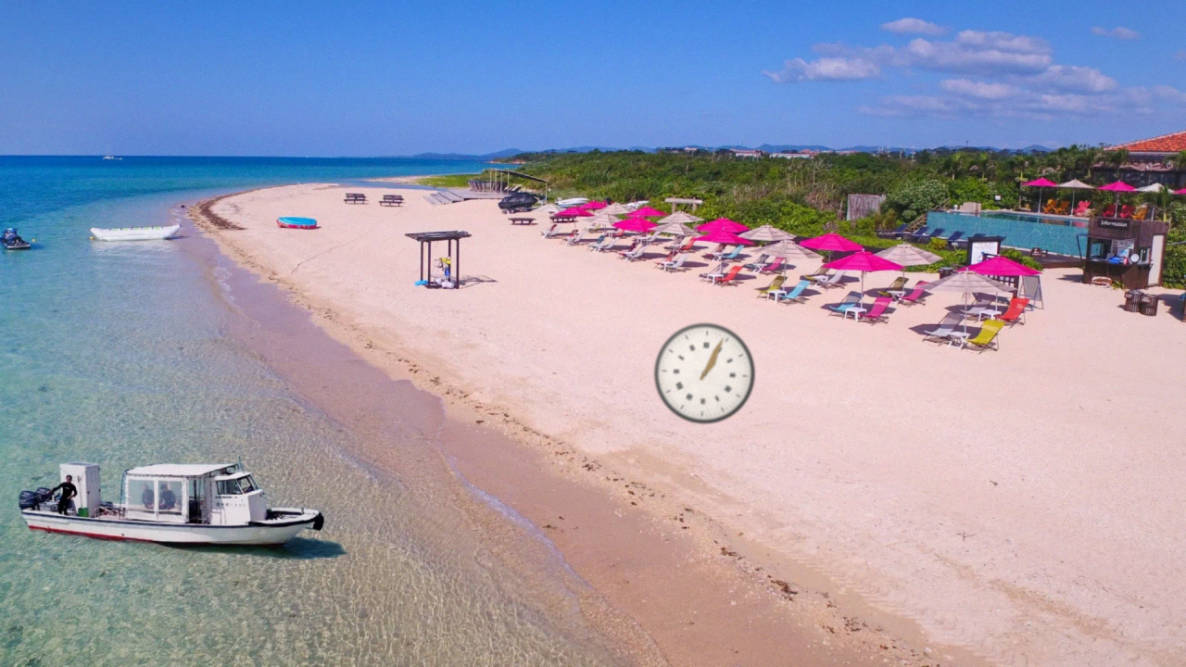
h=1 m=4
